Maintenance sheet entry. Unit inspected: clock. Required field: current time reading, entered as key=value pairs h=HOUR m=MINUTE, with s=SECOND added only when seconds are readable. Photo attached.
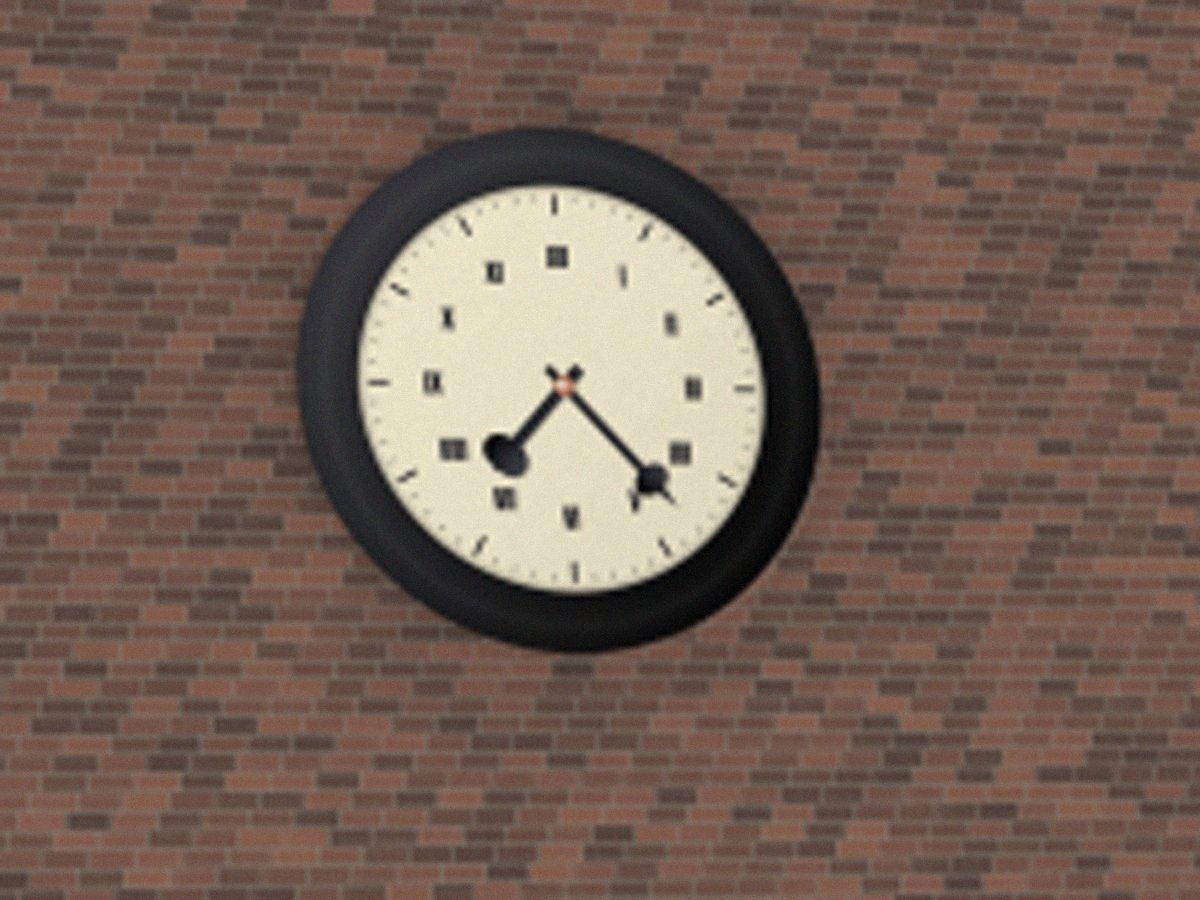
h=7 m=23
